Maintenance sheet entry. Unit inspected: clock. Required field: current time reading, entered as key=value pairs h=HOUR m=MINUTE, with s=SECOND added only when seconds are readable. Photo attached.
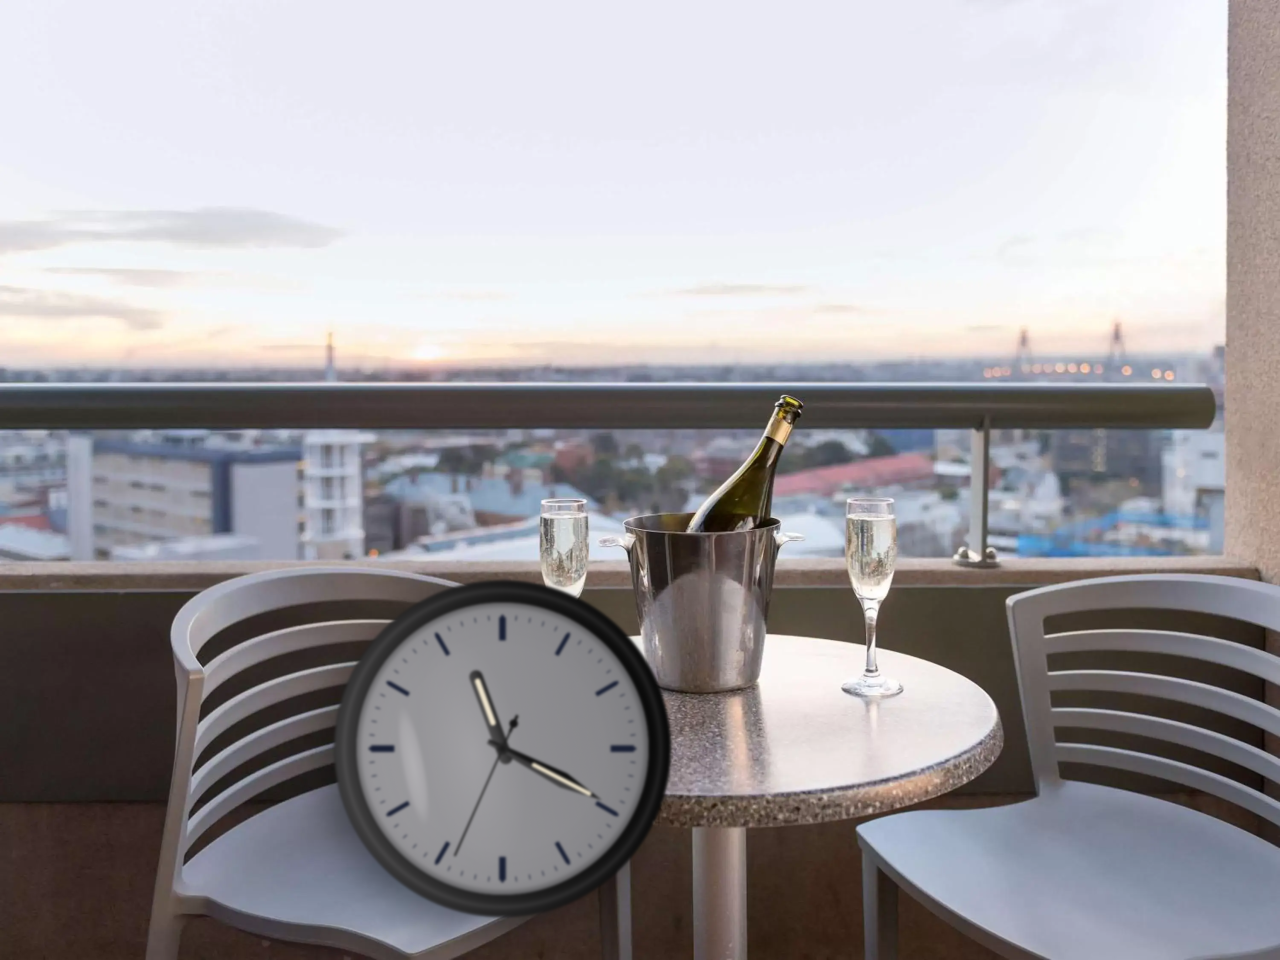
h=11 m=19 s=34
